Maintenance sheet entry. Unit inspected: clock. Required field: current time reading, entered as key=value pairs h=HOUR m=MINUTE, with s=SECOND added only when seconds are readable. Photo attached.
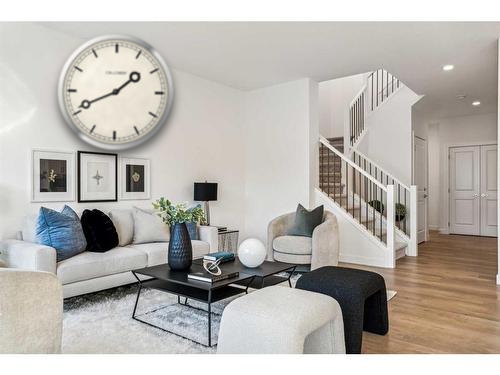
h=1 m=41
